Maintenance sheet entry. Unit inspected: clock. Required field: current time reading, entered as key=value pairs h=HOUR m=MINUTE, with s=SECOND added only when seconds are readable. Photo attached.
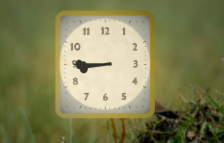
h=8 m=45
